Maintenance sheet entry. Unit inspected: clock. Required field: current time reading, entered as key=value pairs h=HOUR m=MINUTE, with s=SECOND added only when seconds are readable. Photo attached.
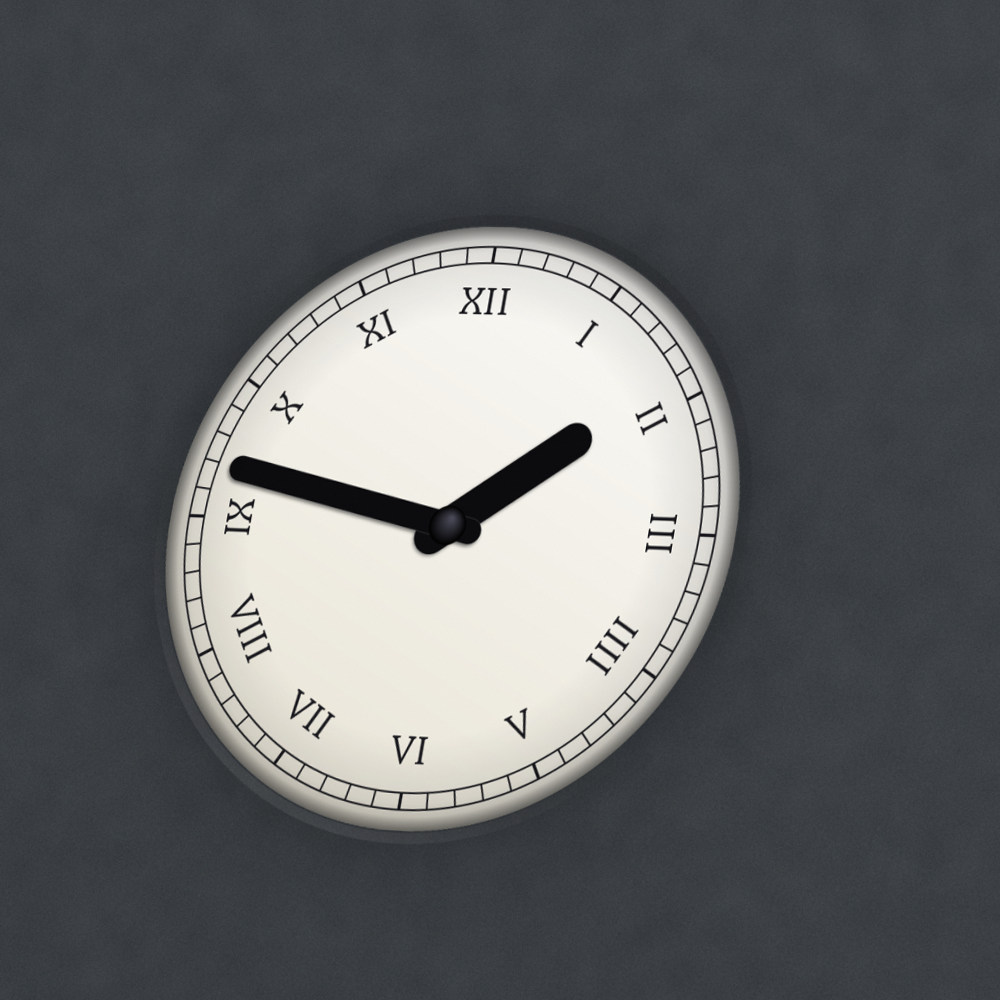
h=1 m=47
